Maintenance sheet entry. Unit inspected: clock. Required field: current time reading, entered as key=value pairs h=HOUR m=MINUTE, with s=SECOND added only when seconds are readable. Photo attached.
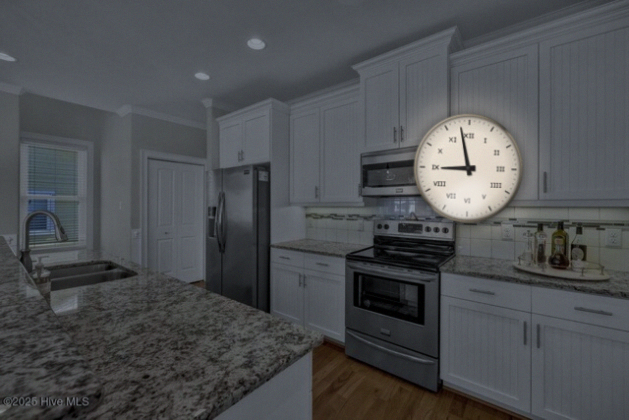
h=8 m=58
